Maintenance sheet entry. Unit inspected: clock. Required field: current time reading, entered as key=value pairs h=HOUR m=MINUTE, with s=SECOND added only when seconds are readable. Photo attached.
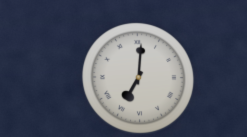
h=7 m=1
